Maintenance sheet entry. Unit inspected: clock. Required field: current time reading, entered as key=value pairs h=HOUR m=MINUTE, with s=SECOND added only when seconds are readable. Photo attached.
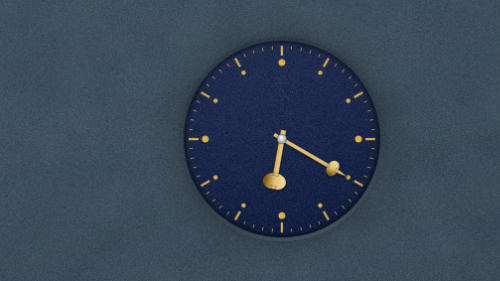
h=6 m=20
